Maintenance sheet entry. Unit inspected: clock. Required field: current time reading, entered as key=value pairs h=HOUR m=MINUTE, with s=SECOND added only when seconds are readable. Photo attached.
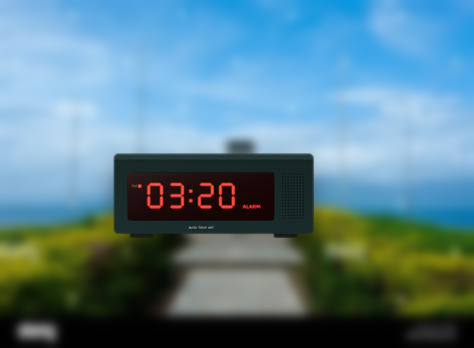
h=3 m=20
